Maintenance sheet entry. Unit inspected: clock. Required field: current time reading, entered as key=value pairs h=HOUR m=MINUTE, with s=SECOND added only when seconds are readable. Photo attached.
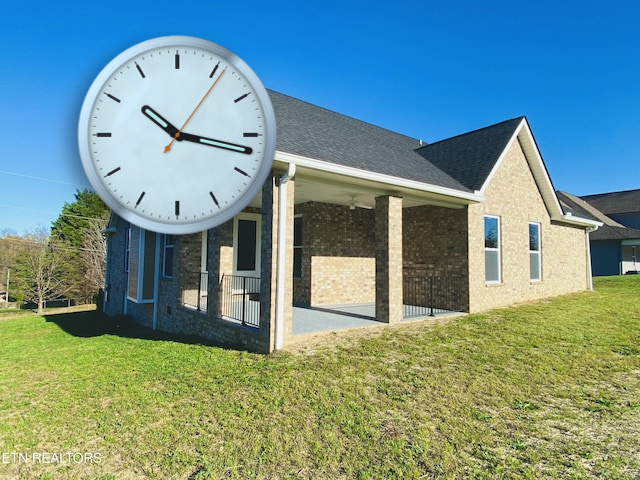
h=10 m=17 s=6
